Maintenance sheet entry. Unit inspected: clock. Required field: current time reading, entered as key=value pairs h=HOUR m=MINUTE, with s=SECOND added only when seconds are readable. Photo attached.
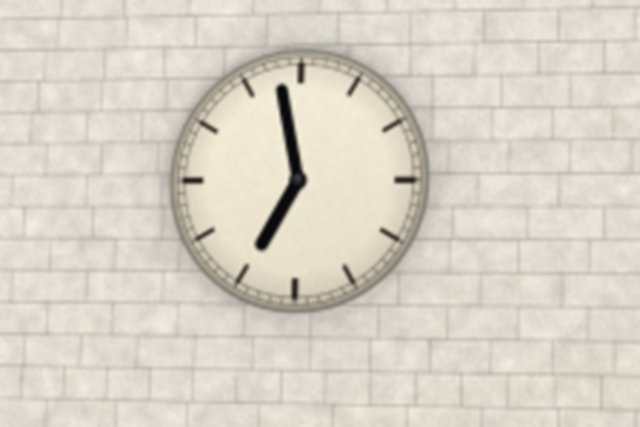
h=6 m=58
